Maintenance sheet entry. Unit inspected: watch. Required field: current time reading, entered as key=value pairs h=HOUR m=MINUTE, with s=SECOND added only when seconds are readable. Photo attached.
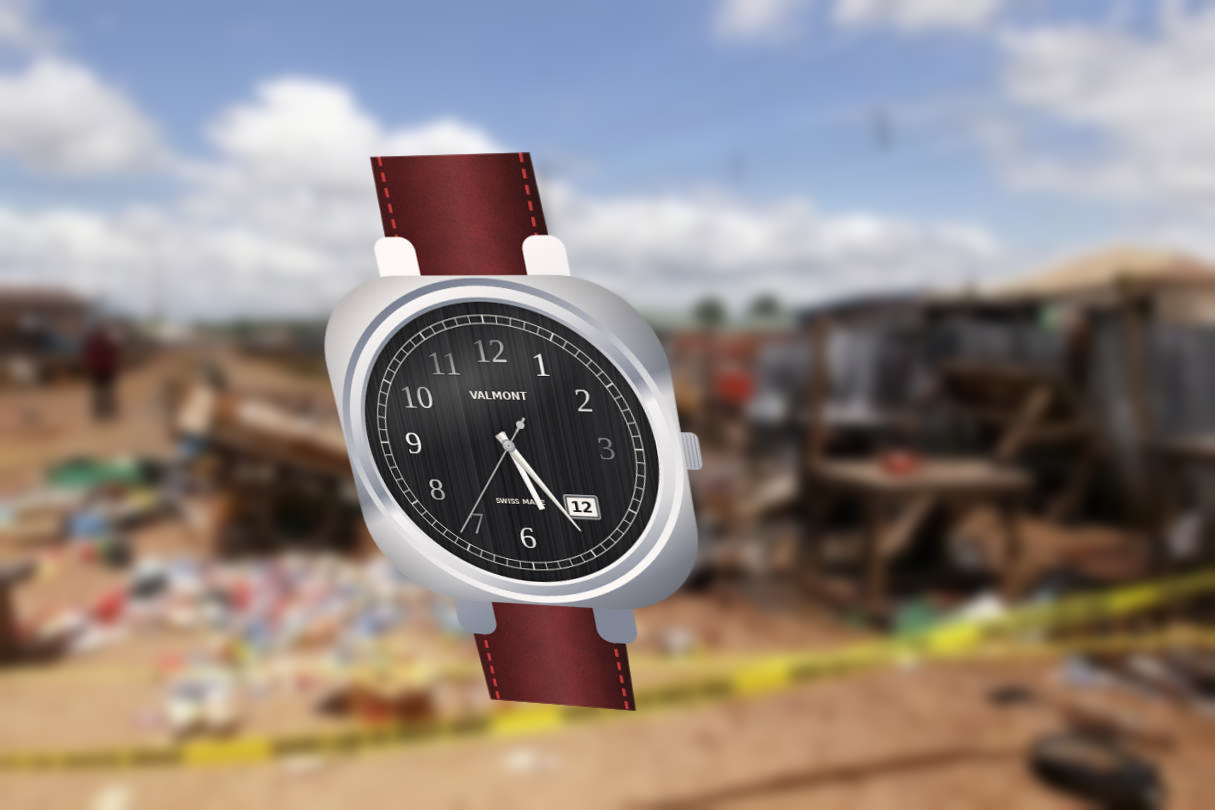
h=5 m=24 s=36
